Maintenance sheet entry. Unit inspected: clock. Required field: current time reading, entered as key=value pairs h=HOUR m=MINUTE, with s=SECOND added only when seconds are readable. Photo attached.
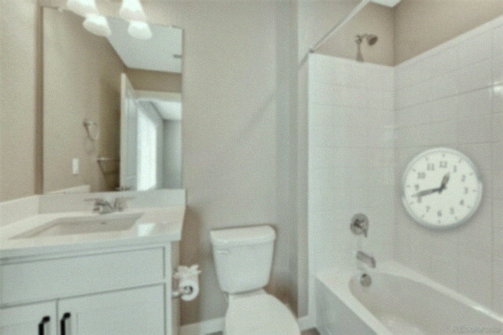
h=12 m=42
